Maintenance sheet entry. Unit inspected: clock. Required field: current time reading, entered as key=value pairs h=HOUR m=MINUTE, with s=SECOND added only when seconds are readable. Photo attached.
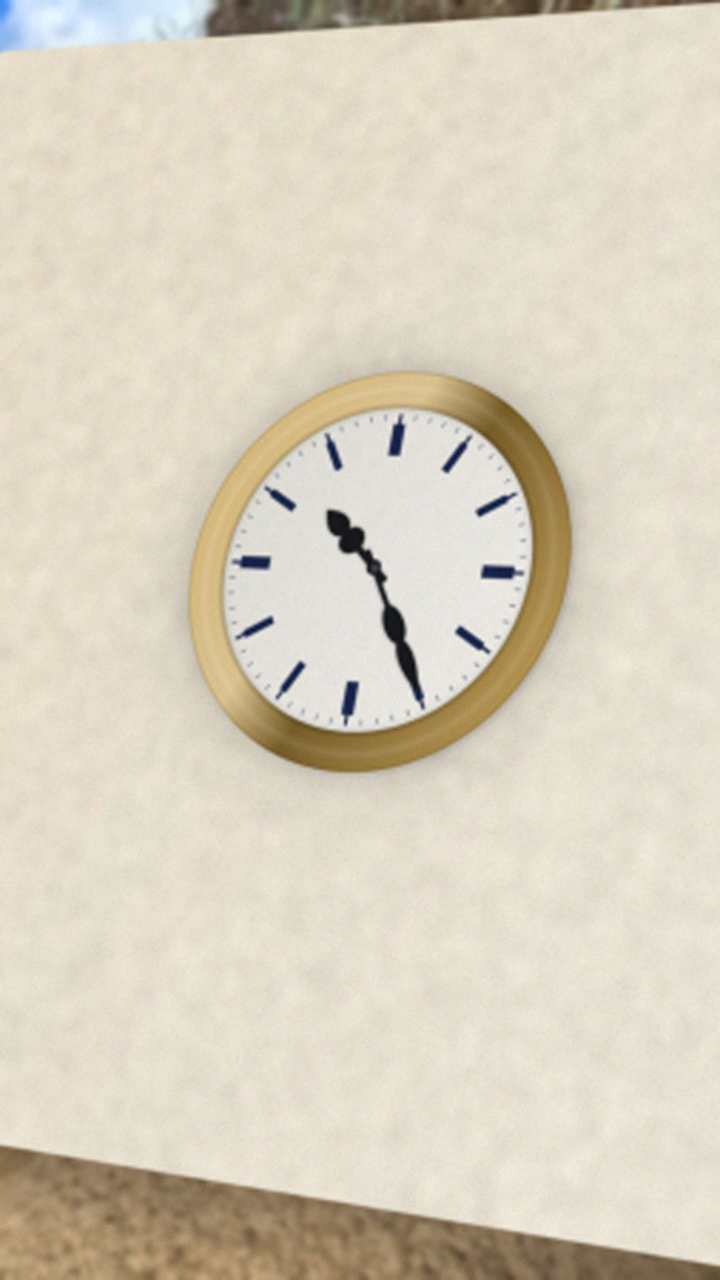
h=10 m=25
